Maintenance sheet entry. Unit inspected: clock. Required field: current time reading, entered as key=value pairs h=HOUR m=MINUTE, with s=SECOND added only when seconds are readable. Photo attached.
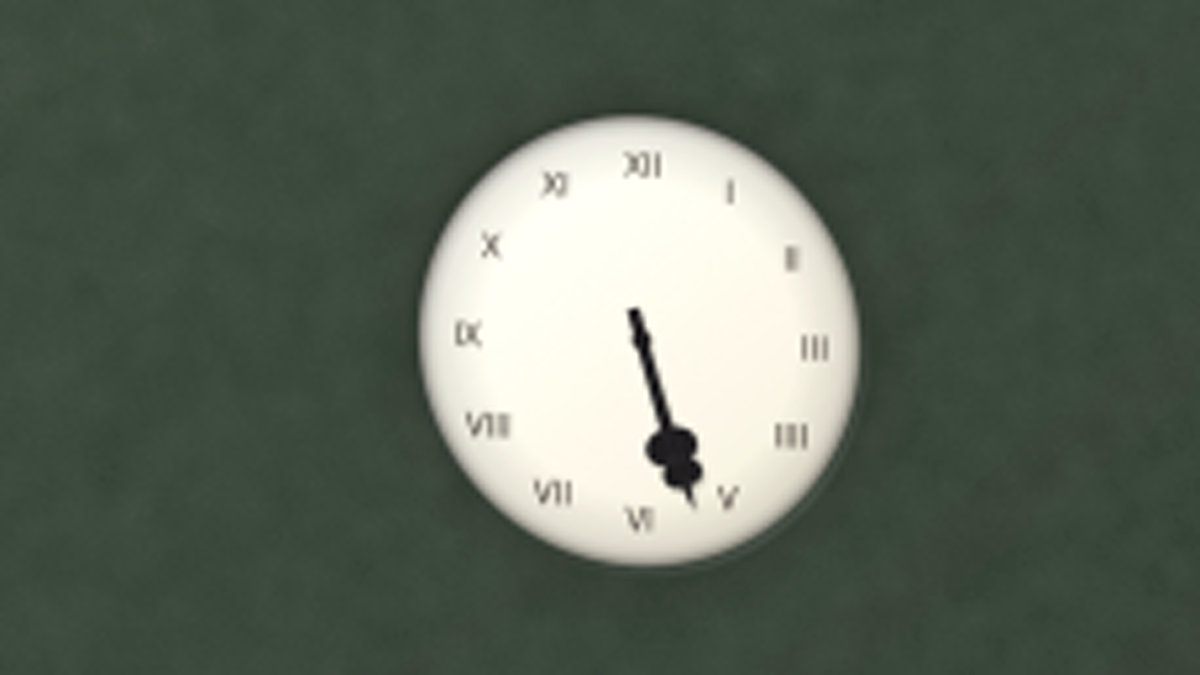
h=5 m=27
